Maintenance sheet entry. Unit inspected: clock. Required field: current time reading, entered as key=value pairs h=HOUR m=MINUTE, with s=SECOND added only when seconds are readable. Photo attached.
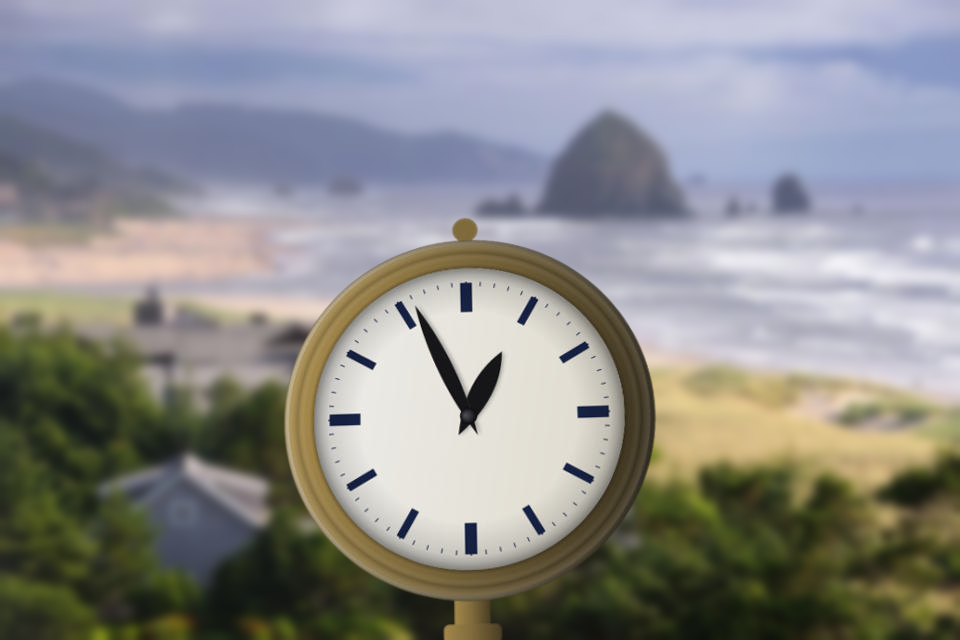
h=12 m=56
